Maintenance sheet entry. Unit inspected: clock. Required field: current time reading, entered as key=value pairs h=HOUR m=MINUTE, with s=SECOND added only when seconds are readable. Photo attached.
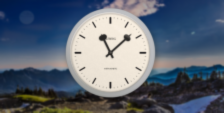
h=11 m=8
